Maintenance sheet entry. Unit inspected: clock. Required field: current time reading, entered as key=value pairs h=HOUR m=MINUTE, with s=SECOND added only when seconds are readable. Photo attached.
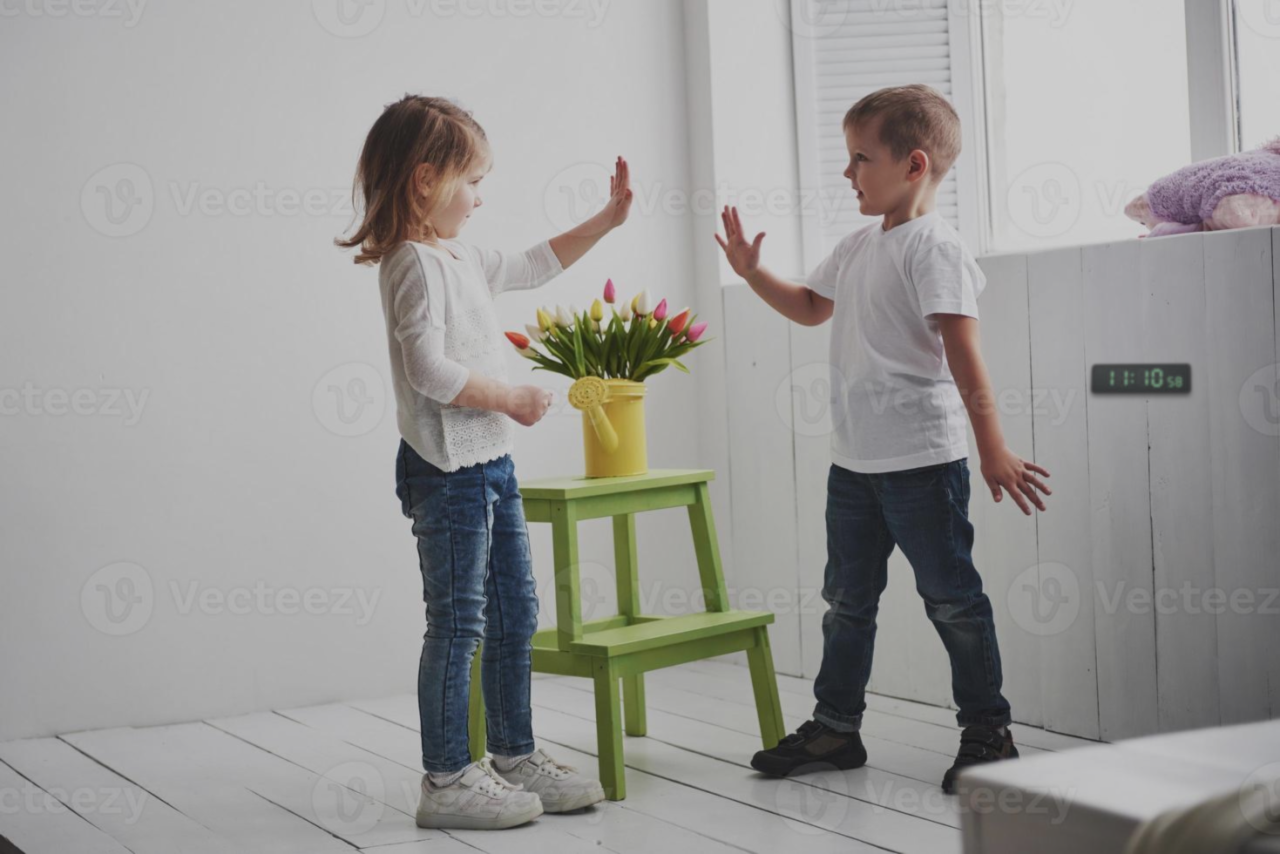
h=11 m=10
